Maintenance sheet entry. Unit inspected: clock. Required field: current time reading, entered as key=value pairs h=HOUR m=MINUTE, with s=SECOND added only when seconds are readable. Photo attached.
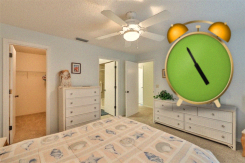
h=4 m=55
